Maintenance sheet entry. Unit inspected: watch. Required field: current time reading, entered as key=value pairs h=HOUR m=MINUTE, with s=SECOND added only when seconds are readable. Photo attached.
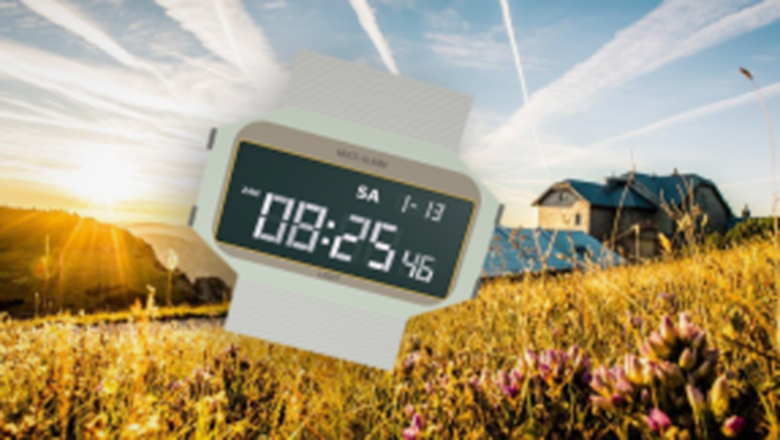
h=8 m=25 s=46
